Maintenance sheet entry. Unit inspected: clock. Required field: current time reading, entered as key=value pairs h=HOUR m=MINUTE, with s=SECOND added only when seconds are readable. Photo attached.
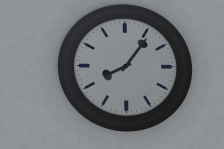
h=8 m=6
